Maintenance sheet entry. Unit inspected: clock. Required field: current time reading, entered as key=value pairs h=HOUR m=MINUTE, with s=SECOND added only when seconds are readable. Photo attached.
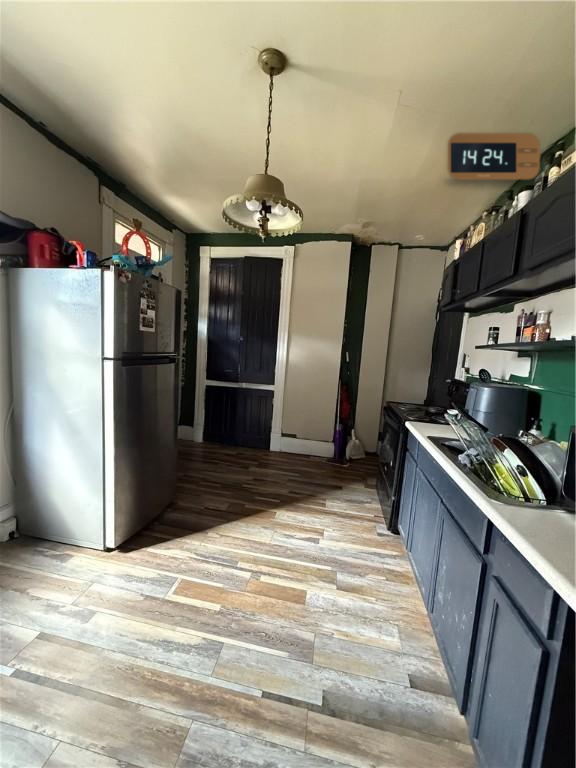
h=14 m=24
